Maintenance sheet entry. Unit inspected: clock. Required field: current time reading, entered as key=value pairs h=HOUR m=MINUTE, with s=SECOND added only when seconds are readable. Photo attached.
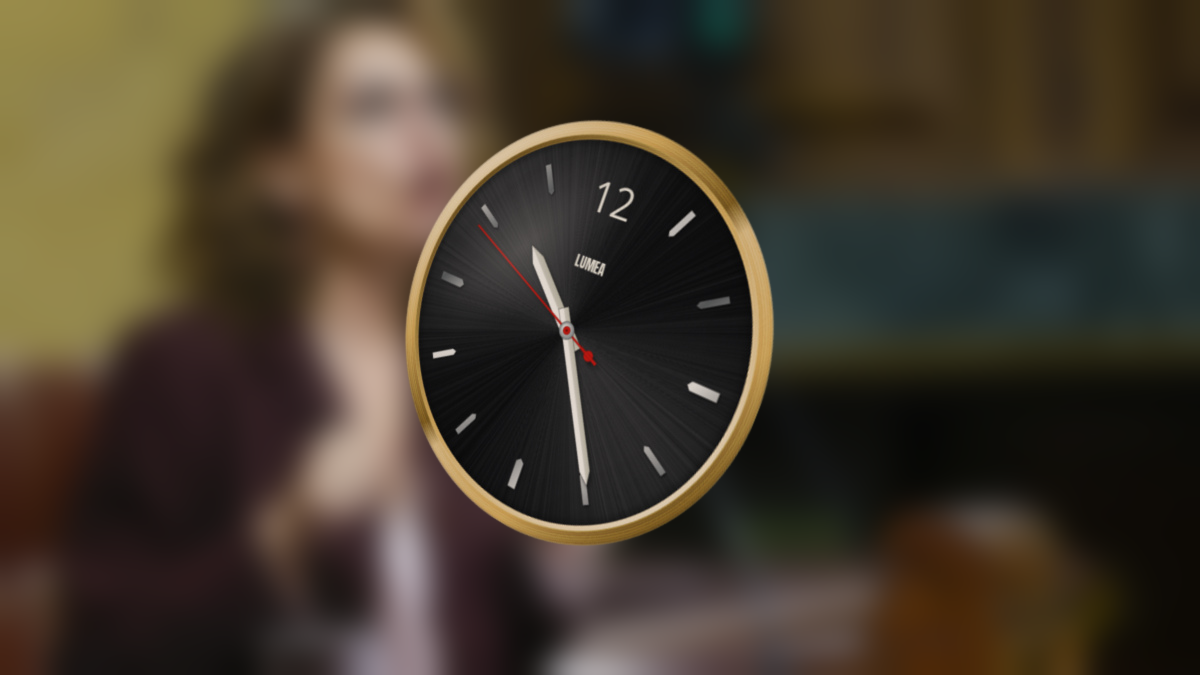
h=10 m=24 s=49
